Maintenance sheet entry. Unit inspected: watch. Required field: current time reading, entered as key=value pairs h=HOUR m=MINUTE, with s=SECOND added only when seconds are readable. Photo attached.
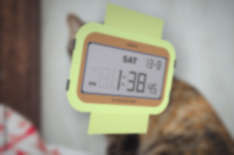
h=1 m=38
